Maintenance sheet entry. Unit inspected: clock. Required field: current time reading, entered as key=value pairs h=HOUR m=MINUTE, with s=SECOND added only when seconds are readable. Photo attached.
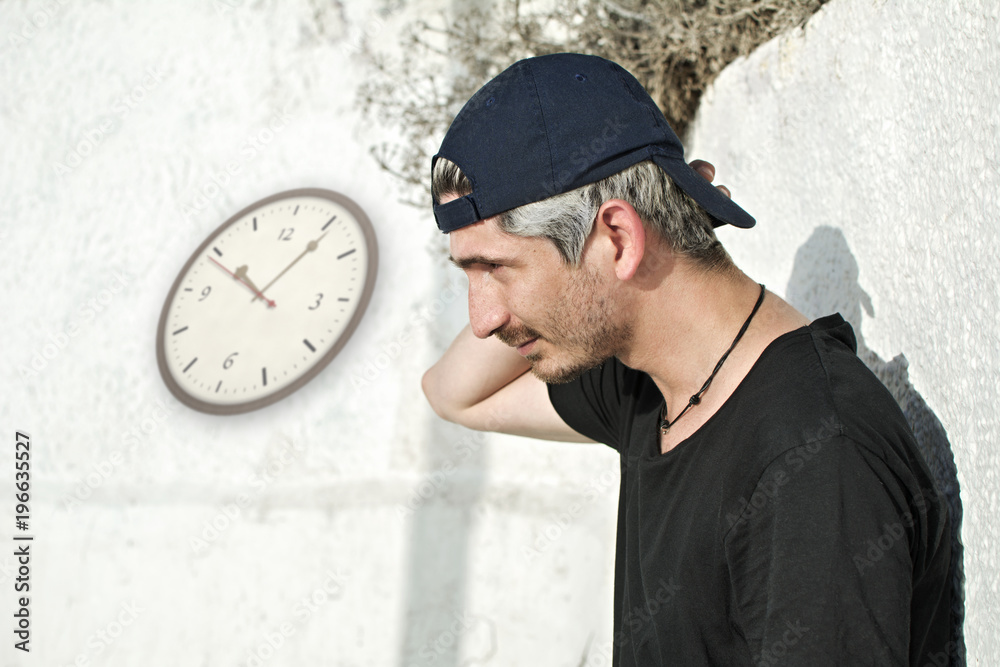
h=10 m=5 s=49
